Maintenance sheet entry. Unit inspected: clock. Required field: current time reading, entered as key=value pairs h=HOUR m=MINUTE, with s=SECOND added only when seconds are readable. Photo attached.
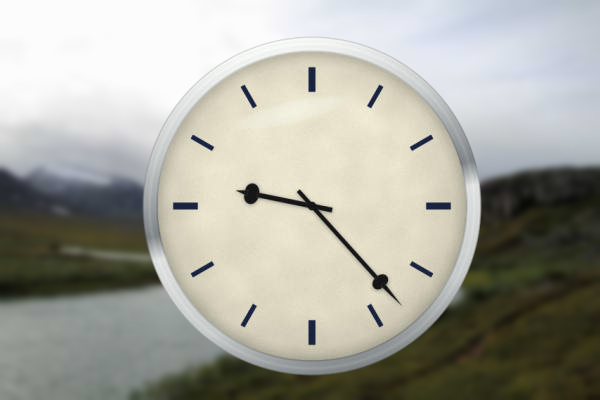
h=9 m=23
